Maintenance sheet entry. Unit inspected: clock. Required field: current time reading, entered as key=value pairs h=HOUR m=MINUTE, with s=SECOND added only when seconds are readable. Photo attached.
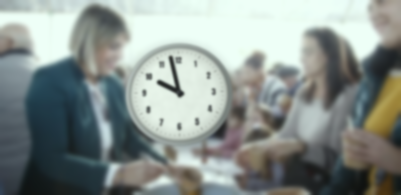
h=9 m=58
